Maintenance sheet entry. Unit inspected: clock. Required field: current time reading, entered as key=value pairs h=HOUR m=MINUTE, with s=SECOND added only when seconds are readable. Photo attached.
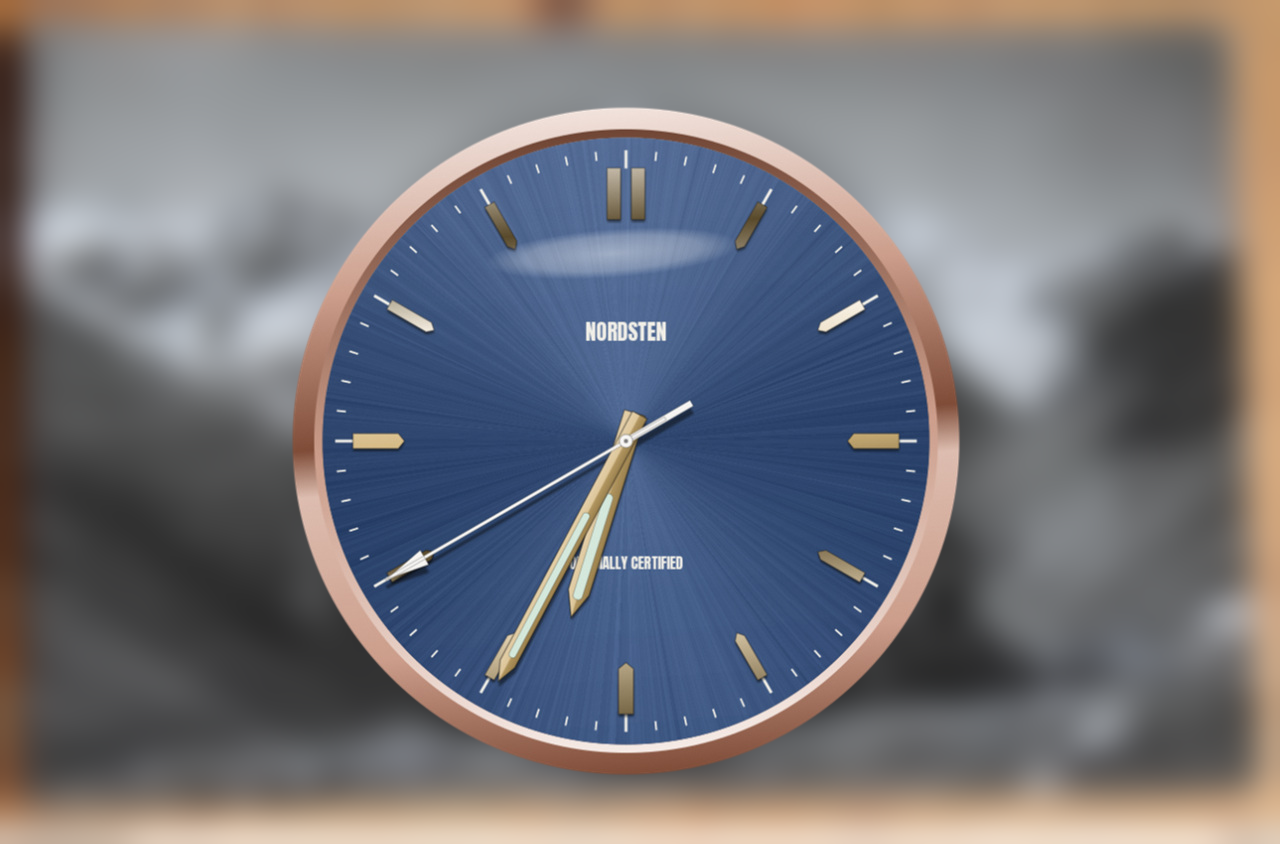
h=6 m=34 s=40
